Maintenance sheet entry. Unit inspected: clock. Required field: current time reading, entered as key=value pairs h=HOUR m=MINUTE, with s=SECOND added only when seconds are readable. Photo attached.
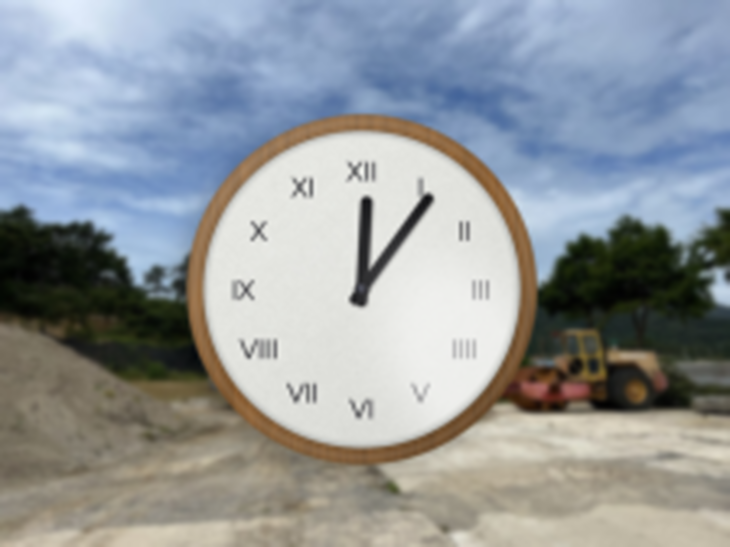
h=12 m=6
